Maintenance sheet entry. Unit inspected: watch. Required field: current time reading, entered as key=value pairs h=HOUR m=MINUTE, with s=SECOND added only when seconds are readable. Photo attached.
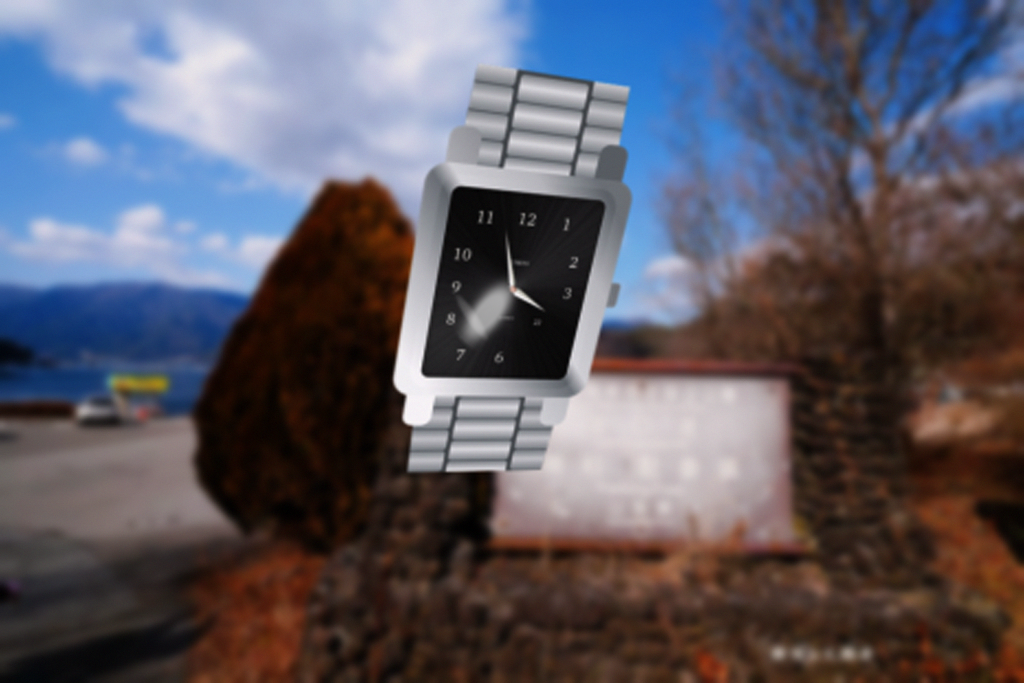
h=3 m=57
